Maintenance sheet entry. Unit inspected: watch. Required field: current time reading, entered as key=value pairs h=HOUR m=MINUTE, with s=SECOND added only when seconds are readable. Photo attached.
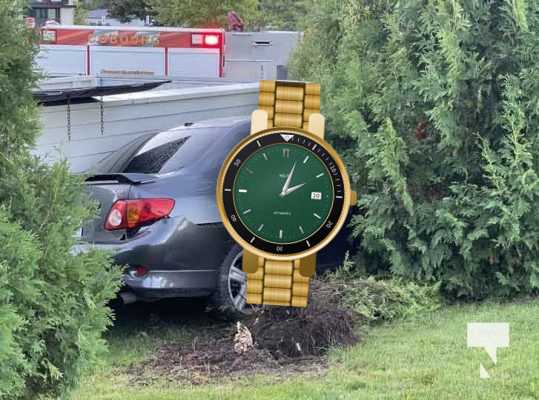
h=2 m=3
